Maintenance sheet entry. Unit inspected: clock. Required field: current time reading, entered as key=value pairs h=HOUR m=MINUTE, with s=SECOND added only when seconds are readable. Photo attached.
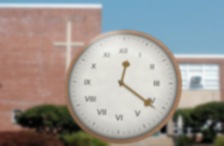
h=12 m=21
